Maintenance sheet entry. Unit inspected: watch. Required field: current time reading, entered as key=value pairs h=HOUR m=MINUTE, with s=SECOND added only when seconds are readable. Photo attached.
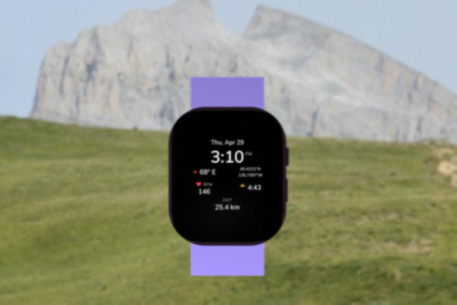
h=3 m=10
